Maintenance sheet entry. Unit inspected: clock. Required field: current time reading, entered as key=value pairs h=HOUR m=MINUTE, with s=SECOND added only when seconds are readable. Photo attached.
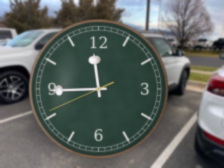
h=11 m=44 s=41
